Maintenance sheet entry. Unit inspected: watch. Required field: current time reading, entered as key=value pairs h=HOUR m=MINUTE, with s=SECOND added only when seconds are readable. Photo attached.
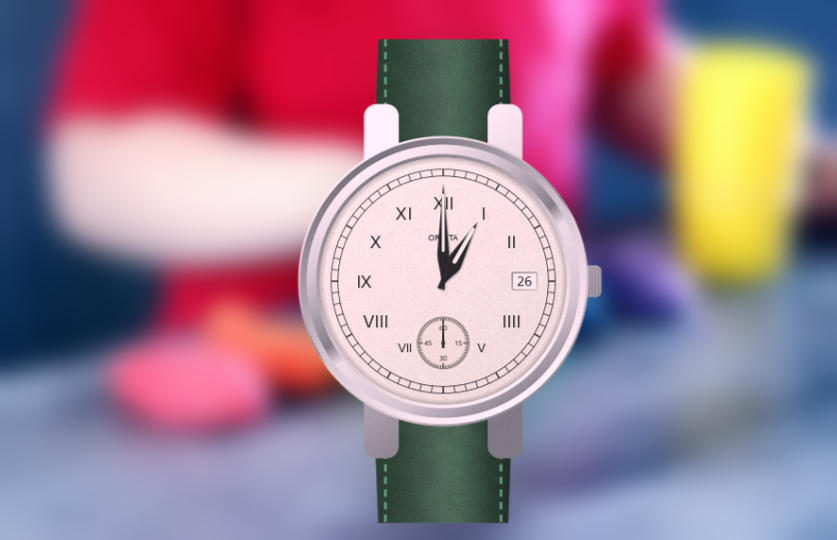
h=1 m=0
